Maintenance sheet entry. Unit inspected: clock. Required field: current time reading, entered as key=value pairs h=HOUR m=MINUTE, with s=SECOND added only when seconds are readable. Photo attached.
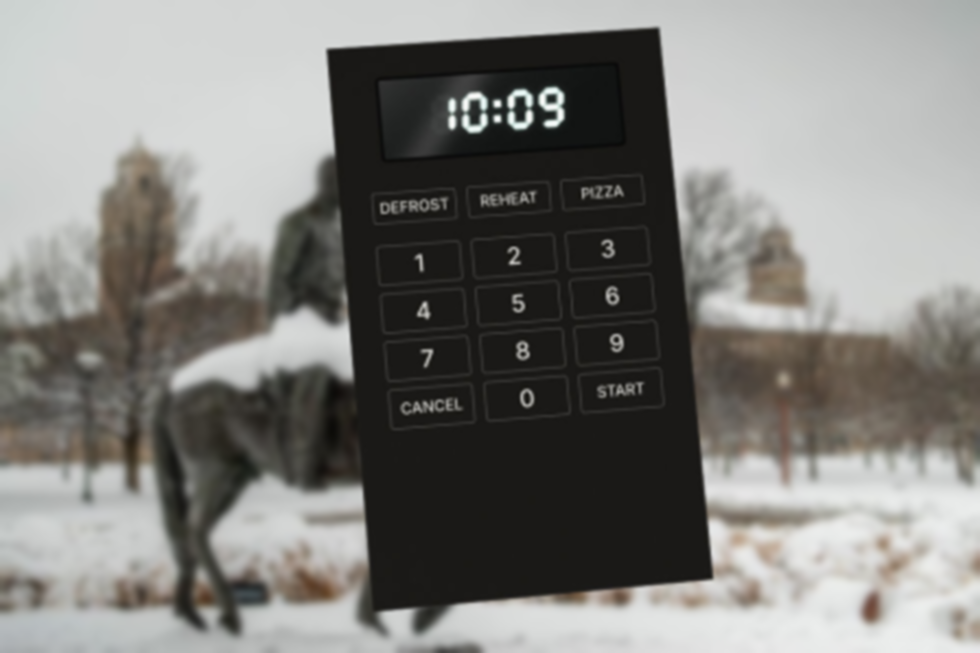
h=10 m=9
